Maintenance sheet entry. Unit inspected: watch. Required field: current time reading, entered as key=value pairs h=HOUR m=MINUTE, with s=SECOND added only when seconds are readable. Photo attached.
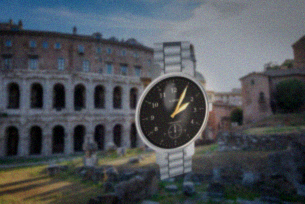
h=2 m=5
